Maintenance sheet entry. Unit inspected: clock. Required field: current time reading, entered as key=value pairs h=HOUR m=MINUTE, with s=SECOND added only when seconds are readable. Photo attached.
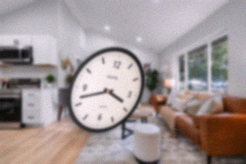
h=3 m=42
